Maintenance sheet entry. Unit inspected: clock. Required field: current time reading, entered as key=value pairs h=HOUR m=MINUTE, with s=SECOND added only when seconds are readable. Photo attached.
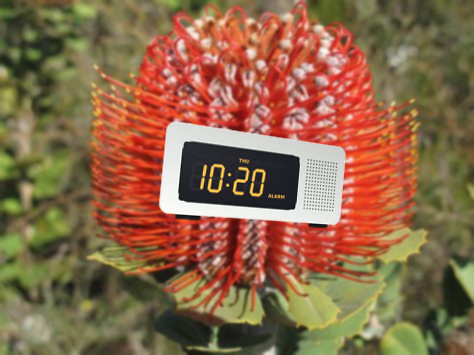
h=10 m=20
